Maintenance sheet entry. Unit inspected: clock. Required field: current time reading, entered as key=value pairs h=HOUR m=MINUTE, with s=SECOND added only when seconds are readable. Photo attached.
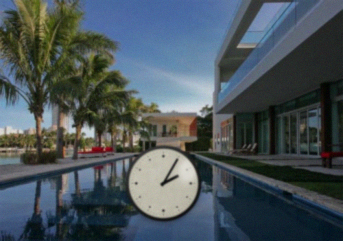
h=2 m=5
